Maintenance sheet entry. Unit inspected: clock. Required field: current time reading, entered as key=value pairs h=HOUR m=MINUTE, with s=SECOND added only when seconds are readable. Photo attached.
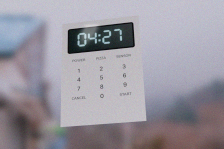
h=4 m=27
